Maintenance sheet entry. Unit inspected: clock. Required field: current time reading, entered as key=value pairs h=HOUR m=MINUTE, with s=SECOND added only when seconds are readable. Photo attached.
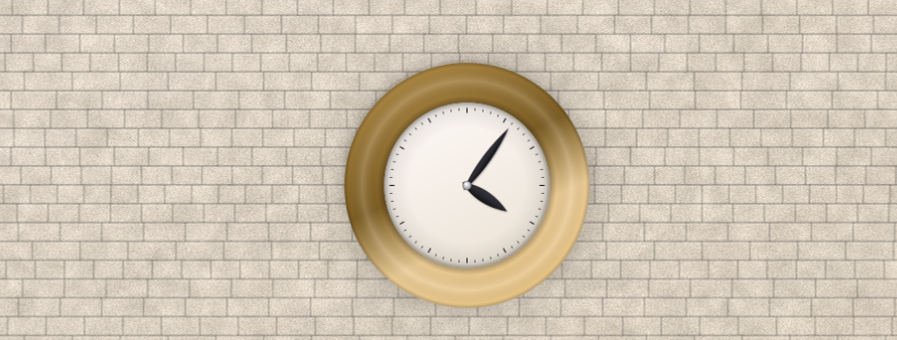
h=4 m=6
